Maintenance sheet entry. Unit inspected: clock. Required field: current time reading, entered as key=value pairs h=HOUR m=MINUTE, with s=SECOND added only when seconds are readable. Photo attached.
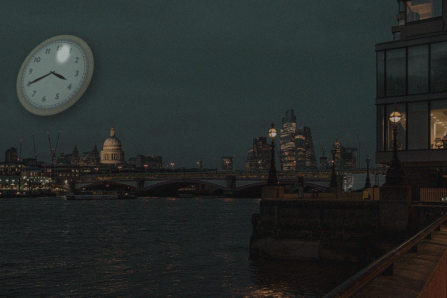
h=3 m=40
